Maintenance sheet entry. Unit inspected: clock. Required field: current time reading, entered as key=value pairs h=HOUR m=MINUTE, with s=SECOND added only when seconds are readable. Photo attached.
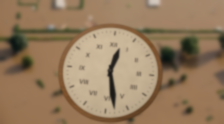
h=12 m=28
